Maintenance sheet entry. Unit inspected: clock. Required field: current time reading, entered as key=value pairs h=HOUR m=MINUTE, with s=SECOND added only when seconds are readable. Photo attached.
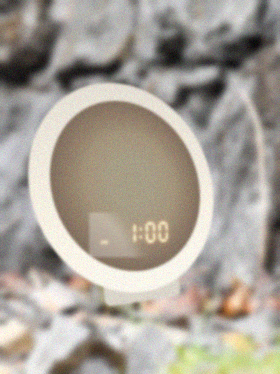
h=1 m=0
